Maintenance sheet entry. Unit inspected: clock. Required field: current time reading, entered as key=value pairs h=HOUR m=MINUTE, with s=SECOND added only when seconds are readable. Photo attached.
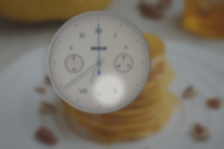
h=6 m=39
